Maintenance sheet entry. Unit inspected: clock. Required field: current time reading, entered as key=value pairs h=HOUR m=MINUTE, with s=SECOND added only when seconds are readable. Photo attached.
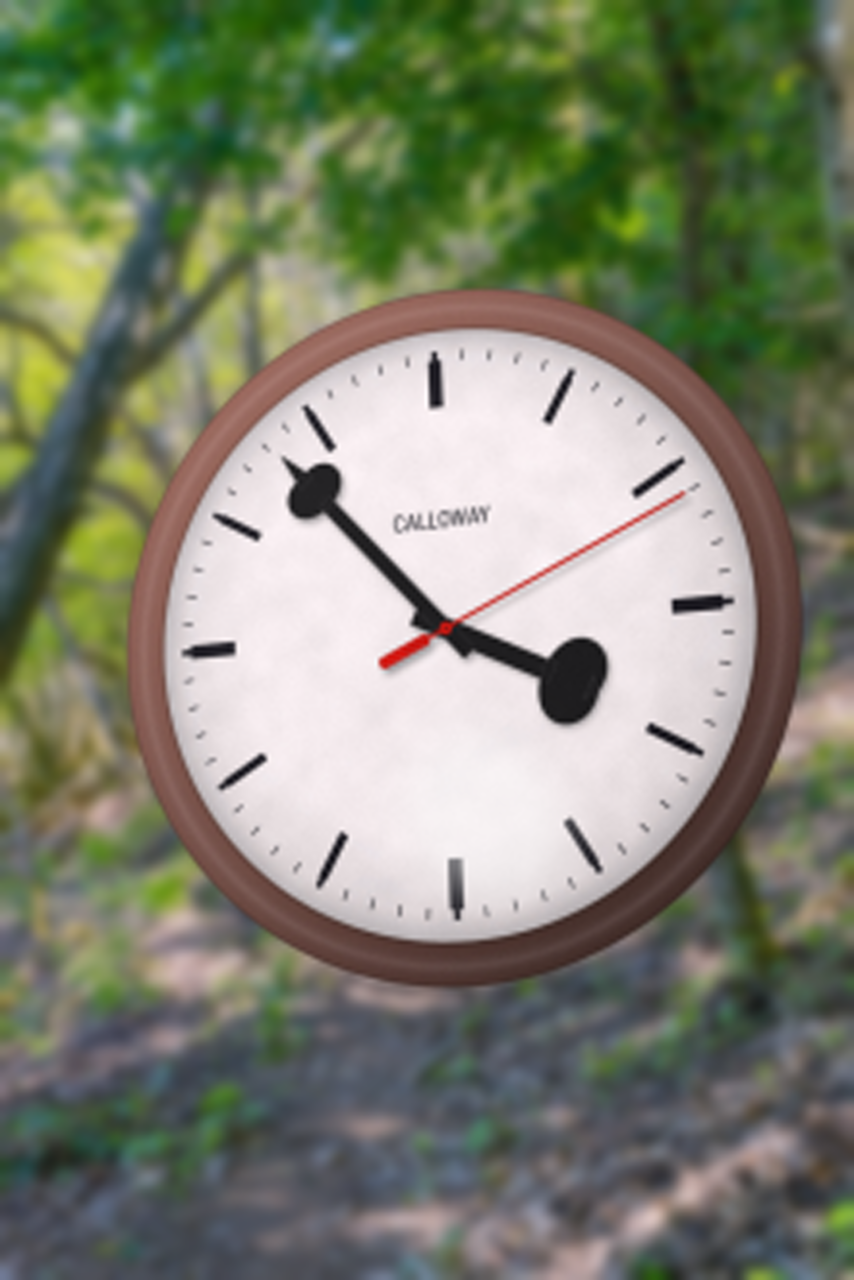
h=3 m=53 s=11
